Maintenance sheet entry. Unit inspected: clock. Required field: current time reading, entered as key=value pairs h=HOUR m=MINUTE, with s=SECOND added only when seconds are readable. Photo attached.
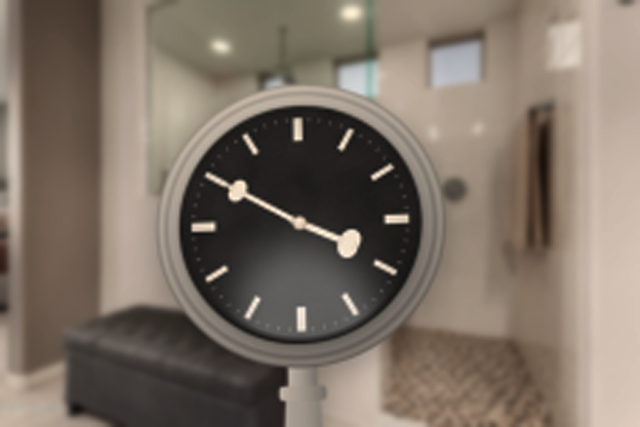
h=3 m=50
